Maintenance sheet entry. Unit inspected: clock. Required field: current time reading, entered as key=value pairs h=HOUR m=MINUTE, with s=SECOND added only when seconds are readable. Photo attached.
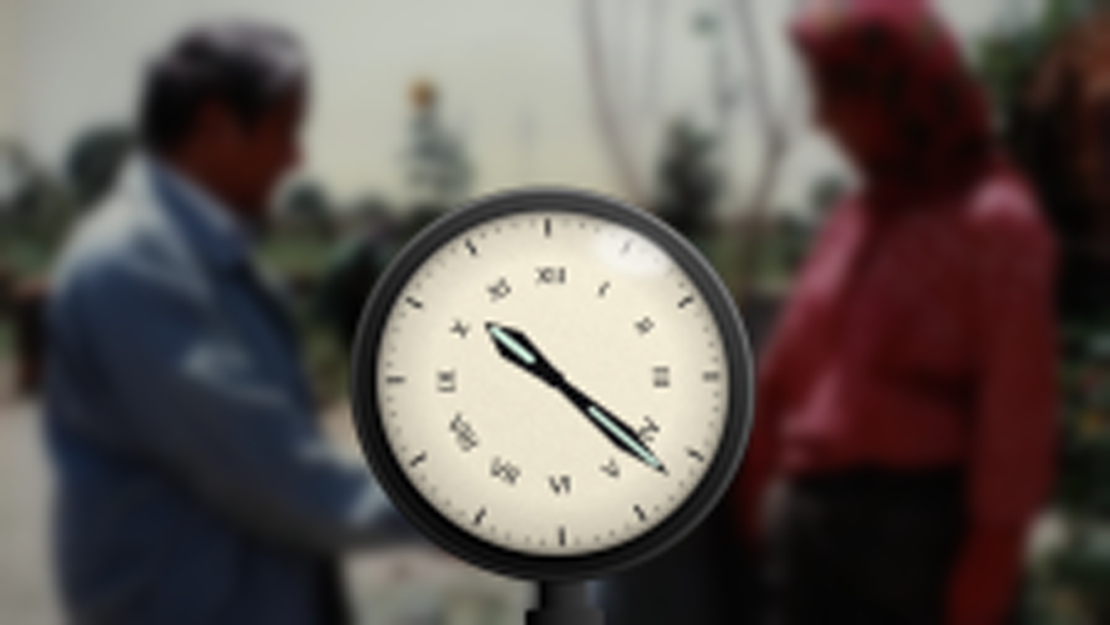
h=10 m=22
